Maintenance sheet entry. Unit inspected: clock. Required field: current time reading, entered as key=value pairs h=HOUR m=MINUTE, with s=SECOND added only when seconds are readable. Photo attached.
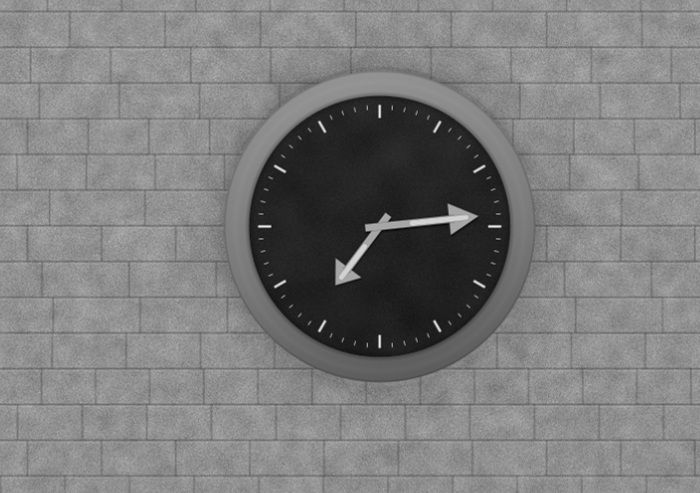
h=7 m=14
